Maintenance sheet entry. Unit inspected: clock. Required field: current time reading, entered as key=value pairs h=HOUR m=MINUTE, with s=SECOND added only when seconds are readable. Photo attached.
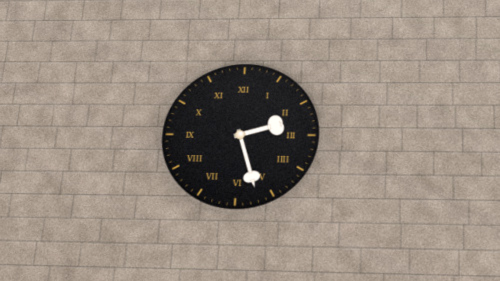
h=2 m=27
